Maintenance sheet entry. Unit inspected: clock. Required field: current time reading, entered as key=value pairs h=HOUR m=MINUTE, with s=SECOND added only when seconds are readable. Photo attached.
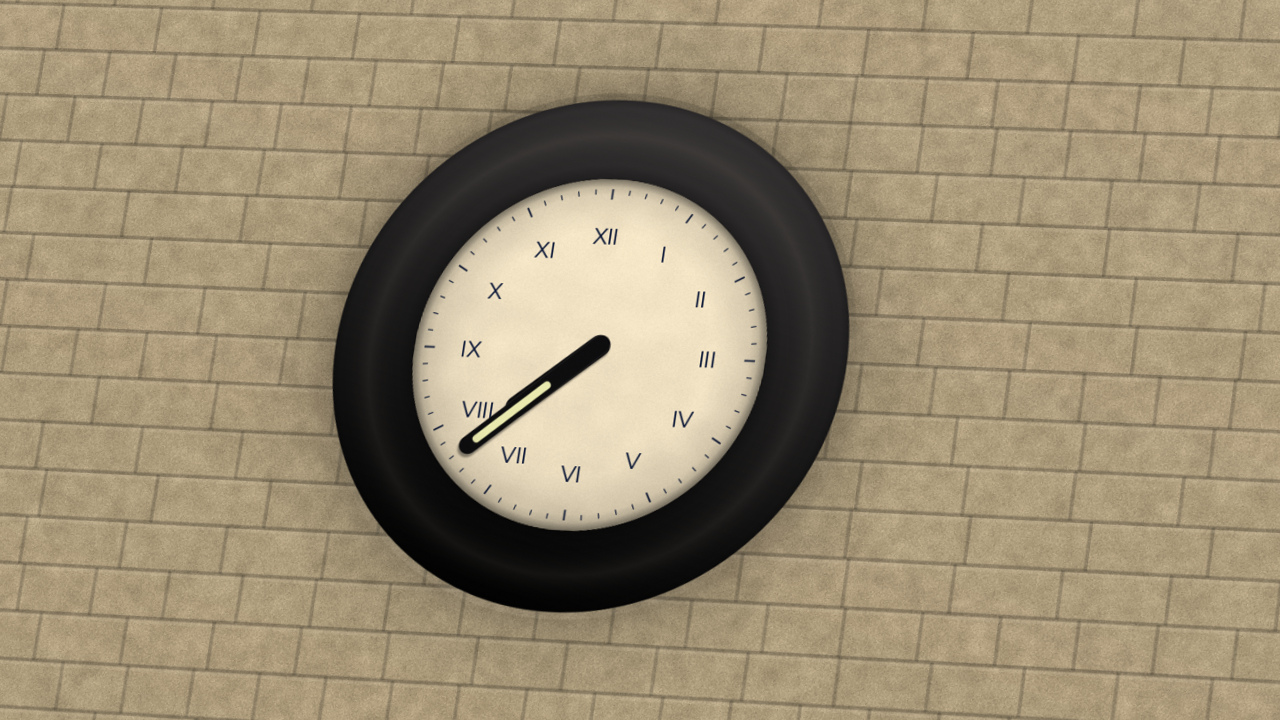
h=7 m=38
